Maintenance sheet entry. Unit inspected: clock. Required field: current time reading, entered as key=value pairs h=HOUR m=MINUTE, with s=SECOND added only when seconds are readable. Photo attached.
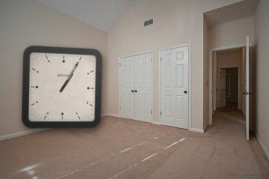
h=1 m=5
